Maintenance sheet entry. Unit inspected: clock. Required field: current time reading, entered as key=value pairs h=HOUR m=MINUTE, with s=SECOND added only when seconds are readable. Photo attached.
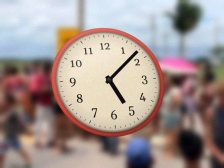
h=5 m=8
